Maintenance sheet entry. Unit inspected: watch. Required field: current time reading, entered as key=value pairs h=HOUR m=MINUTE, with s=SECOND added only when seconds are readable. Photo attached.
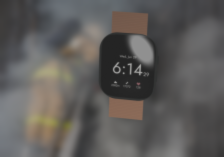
h=6 m=14
